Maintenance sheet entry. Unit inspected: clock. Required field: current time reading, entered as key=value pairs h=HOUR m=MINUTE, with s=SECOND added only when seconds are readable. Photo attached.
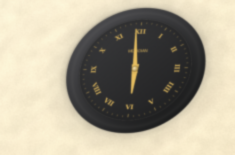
h=5 m=59
